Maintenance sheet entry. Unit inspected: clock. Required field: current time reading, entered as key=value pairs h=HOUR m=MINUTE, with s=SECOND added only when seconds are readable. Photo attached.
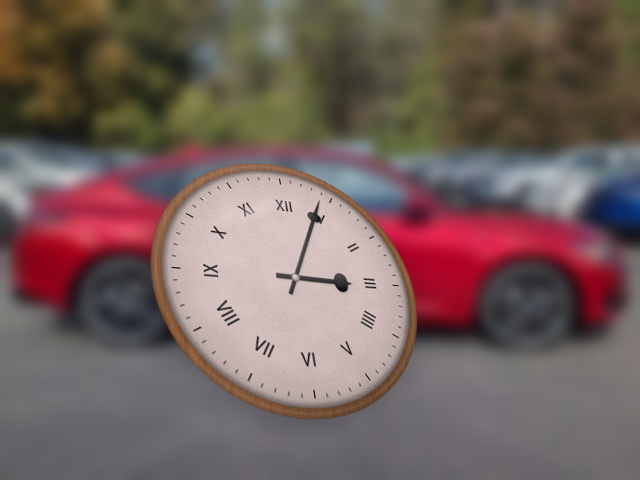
h=3 m=4
